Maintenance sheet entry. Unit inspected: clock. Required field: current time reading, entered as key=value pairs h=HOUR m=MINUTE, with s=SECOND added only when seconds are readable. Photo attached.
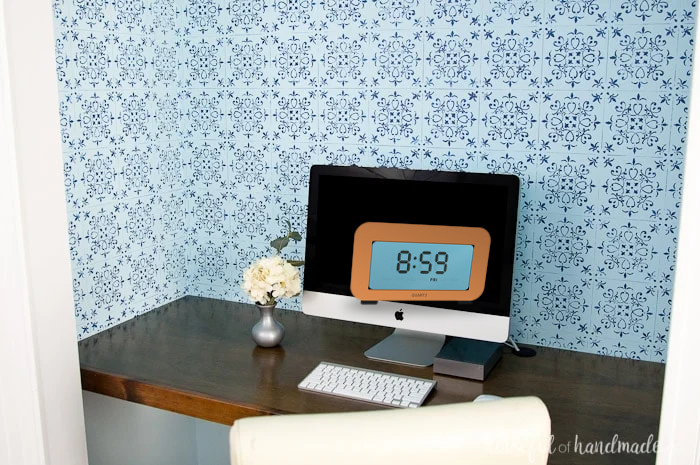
h=8 m=59
